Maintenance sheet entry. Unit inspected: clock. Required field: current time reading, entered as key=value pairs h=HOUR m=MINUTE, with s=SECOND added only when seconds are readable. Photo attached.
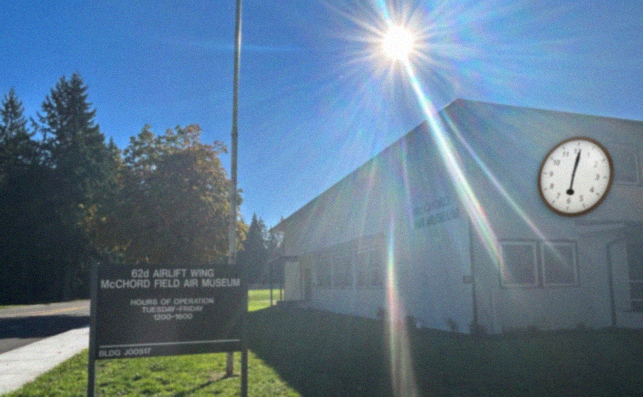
h=6 m=1
